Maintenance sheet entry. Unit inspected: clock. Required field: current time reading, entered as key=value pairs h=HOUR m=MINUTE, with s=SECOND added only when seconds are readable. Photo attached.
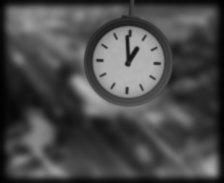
h=12 m=59
